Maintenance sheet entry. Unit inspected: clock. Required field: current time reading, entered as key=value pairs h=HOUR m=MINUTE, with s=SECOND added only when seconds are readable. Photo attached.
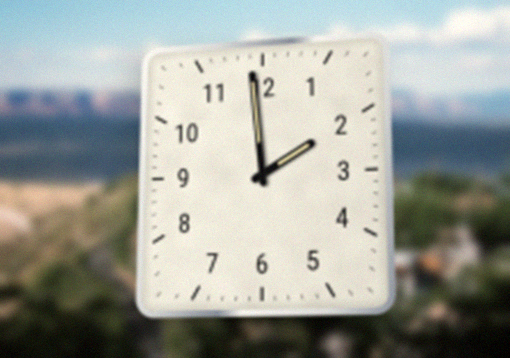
h=1 m=59
